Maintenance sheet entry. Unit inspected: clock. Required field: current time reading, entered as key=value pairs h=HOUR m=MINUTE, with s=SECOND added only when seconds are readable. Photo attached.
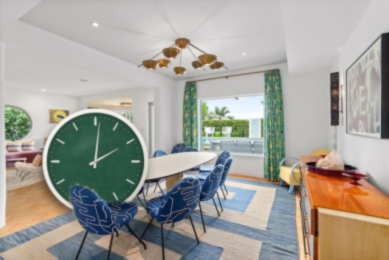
h=2 m=1
